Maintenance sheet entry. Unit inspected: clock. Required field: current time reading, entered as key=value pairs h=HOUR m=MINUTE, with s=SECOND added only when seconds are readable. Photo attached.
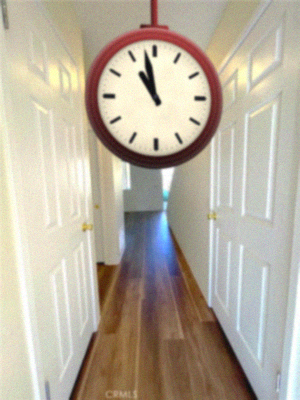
h=10 m=58
